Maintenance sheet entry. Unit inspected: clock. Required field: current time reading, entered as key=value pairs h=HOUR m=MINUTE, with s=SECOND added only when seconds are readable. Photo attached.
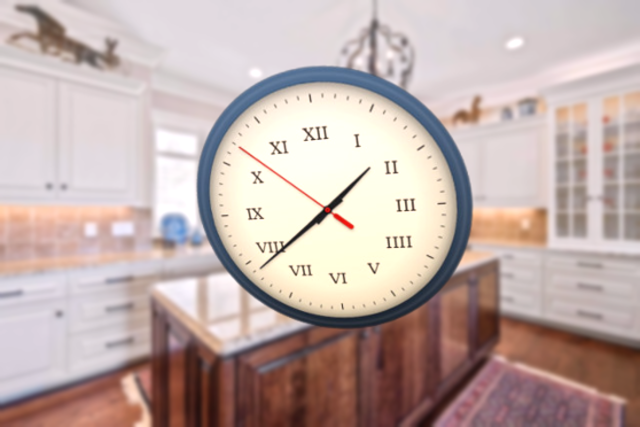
h=1 m=38 s=52
